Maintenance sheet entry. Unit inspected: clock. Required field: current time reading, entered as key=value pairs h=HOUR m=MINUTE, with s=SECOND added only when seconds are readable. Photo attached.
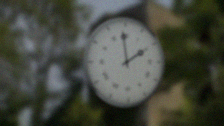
h=1 m=59
